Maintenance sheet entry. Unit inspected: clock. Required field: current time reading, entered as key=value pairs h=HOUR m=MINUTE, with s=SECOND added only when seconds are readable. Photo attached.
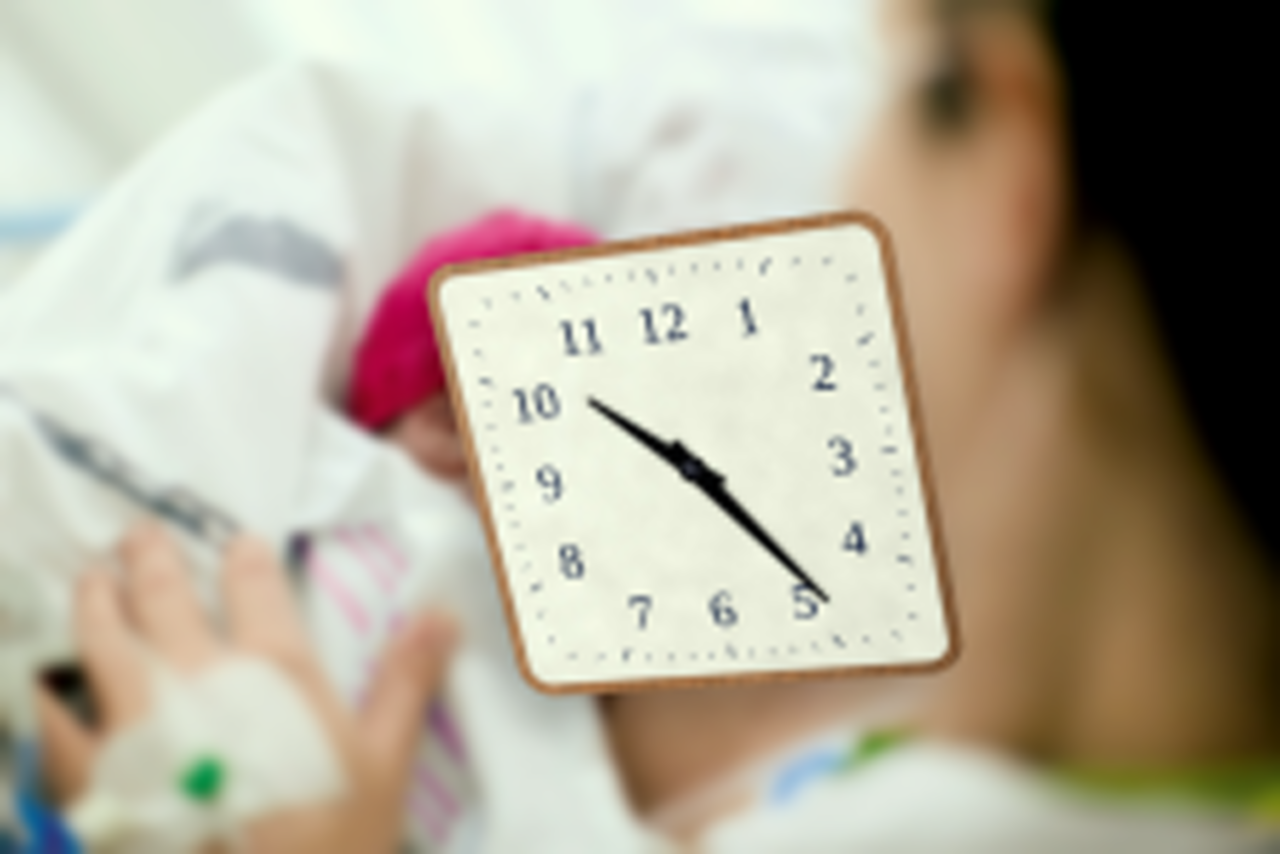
h=10 m=24
